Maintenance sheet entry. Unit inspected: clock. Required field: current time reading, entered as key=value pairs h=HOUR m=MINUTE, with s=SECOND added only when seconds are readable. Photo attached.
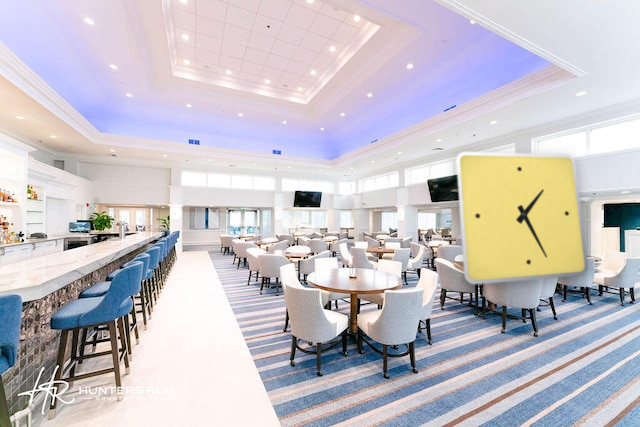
h=1 m=26
